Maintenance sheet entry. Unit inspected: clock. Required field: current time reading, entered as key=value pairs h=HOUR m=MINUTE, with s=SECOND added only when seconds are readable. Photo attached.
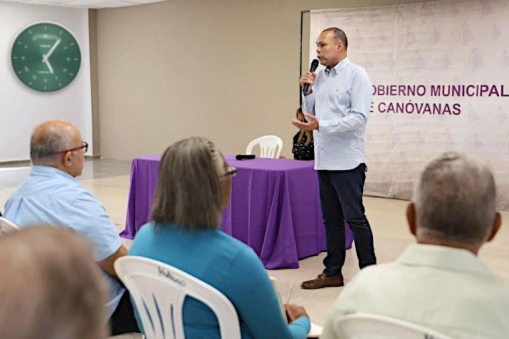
h=5 m=6
